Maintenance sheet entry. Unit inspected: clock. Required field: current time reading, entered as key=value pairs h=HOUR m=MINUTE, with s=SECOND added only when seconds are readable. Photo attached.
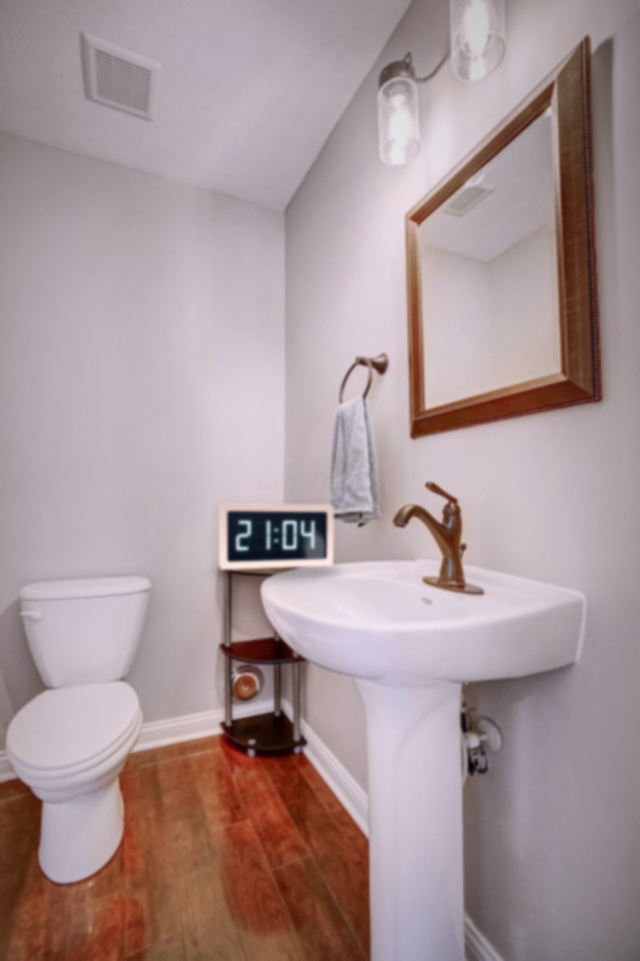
h=21 m=4
